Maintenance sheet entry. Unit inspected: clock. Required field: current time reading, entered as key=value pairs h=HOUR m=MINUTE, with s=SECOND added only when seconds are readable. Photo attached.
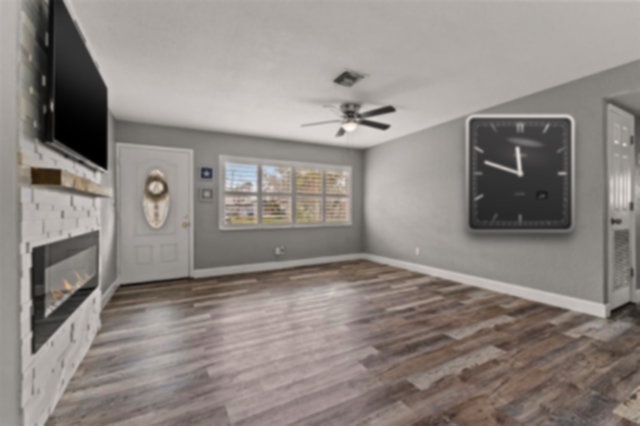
h=11 m=48
